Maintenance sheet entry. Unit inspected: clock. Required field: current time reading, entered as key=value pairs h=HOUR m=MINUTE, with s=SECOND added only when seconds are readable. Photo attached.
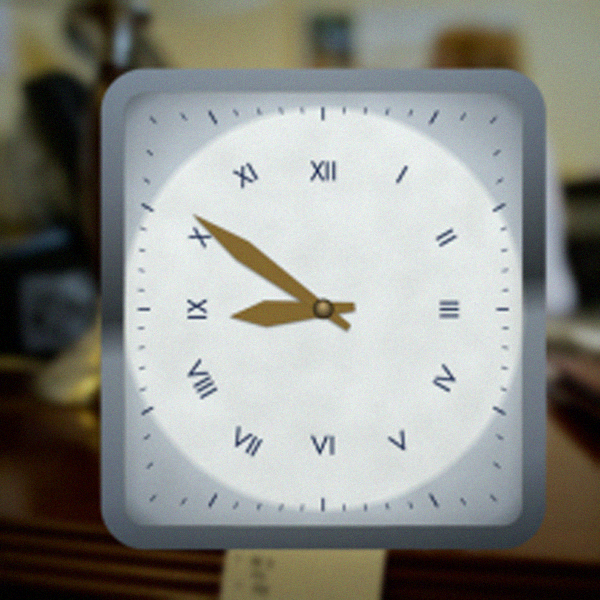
h=8 m=51
